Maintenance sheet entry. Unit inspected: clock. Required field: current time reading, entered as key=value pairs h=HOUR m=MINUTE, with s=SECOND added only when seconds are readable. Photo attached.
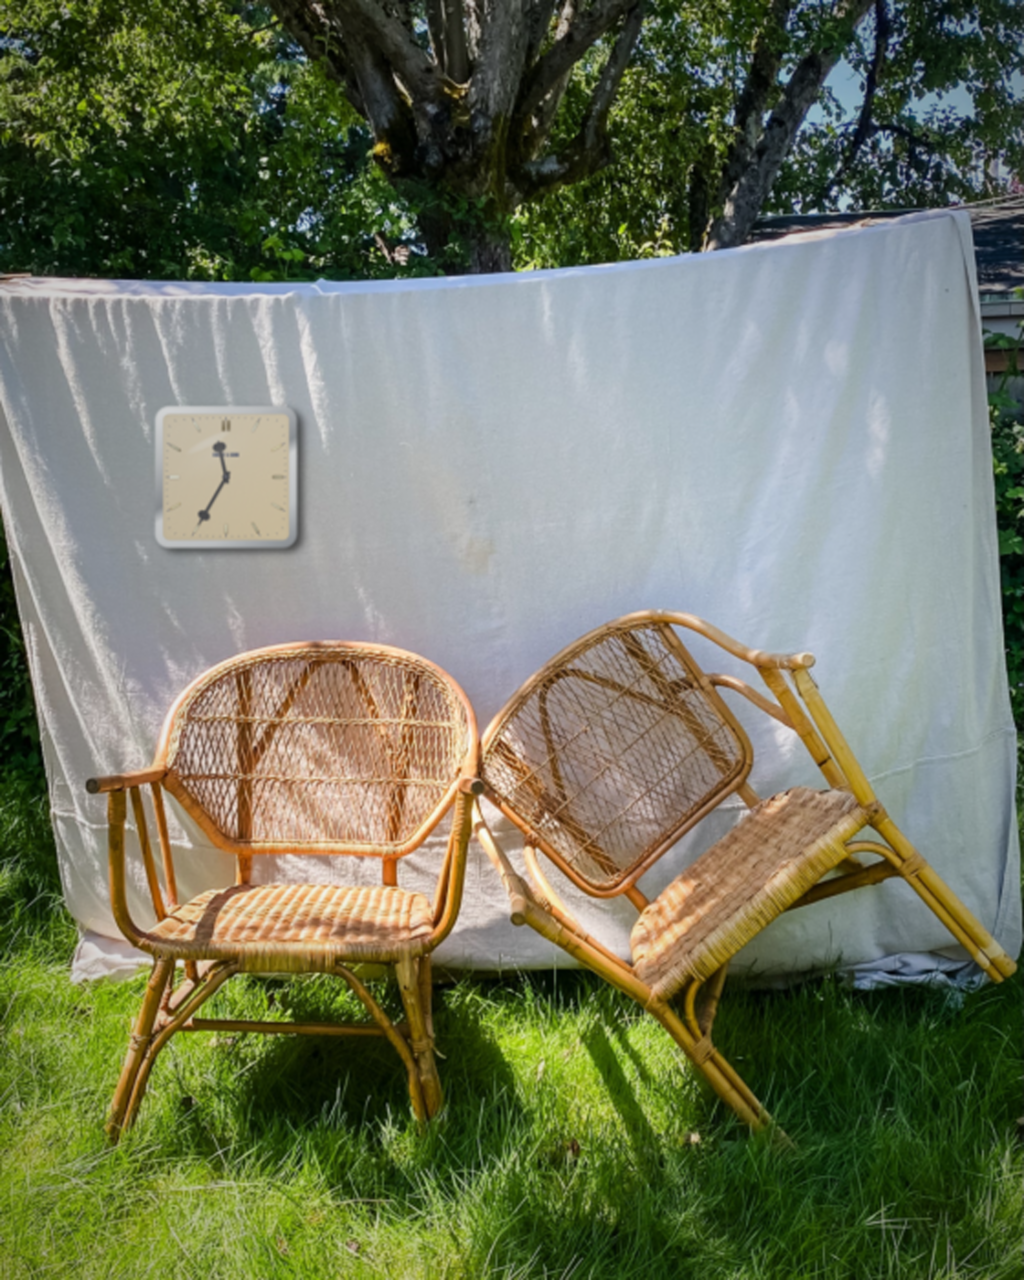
h=11 m=35
